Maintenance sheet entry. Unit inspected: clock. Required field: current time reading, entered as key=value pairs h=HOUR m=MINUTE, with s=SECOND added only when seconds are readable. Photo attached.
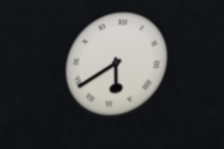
h=5 m=39
